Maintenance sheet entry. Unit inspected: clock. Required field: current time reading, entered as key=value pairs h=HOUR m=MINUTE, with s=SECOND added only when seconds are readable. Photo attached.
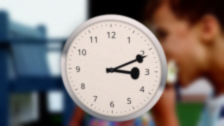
h=3 m=11
